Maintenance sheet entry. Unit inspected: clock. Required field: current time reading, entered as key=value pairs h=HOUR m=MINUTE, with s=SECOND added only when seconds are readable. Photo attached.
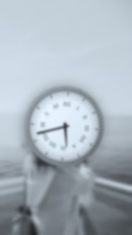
h=5 m=42
